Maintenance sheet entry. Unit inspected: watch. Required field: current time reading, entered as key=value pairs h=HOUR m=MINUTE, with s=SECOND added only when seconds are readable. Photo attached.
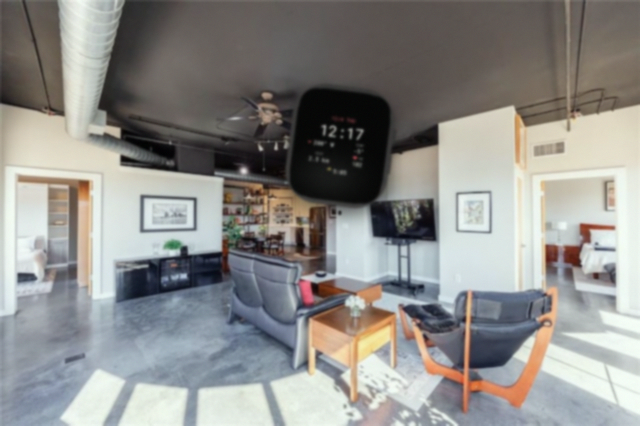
h=12 m=17
